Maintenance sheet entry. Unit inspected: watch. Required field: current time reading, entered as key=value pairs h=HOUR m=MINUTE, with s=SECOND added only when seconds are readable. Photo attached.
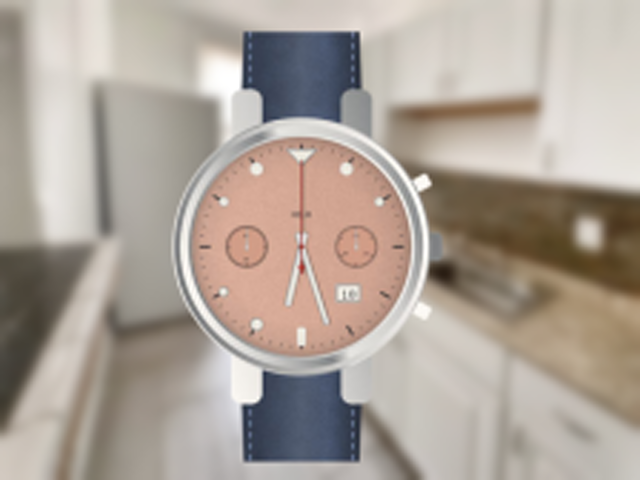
h=6 m=27
